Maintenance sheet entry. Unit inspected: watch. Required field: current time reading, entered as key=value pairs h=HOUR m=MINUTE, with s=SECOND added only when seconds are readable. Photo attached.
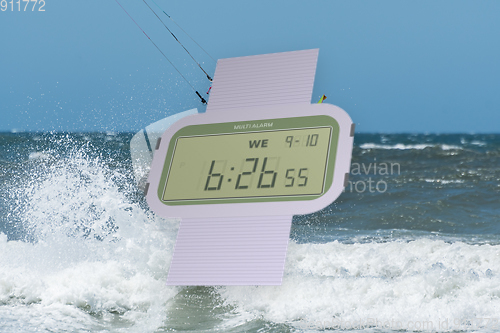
h=6 m=26 s=55
